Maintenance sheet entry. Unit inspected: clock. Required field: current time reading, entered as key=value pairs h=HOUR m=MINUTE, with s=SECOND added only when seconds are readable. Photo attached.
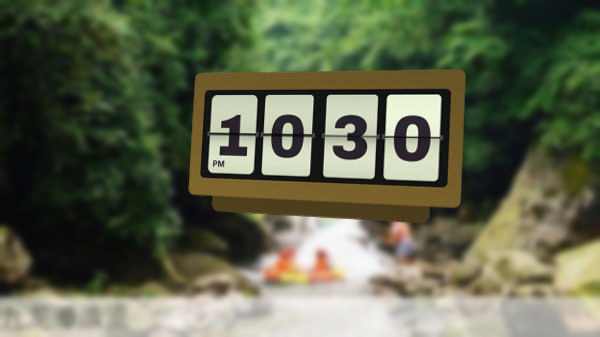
h=10 m=30
